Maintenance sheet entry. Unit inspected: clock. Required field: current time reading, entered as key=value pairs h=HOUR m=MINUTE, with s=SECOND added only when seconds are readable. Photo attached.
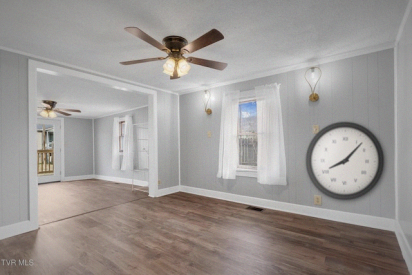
h=8 m=7
